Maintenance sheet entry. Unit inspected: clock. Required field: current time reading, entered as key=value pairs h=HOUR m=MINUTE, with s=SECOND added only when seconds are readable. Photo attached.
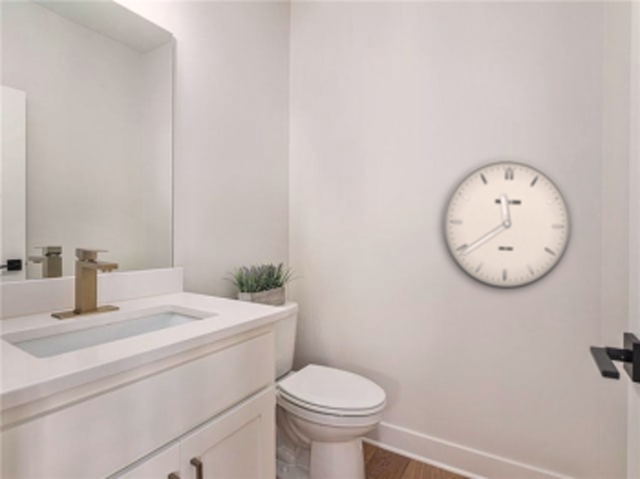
h=11 m=39
